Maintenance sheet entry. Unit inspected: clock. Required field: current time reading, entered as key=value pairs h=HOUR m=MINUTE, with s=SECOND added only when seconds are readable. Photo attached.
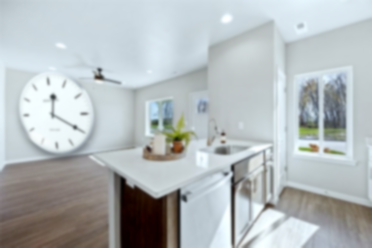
h=12 m=20
